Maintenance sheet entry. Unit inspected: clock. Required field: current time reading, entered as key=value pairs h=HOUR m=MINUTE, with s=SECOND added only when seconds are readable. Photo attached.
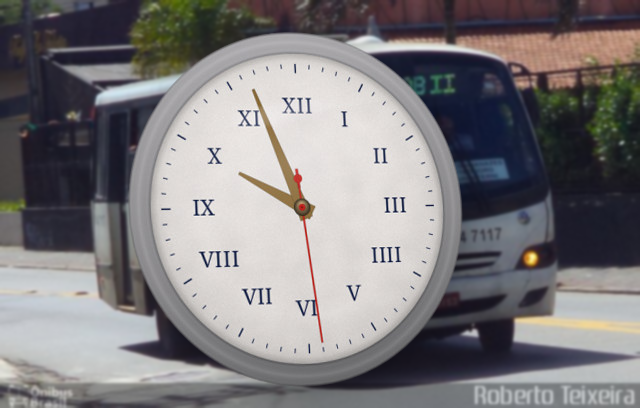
h=9 m=56 s=29
